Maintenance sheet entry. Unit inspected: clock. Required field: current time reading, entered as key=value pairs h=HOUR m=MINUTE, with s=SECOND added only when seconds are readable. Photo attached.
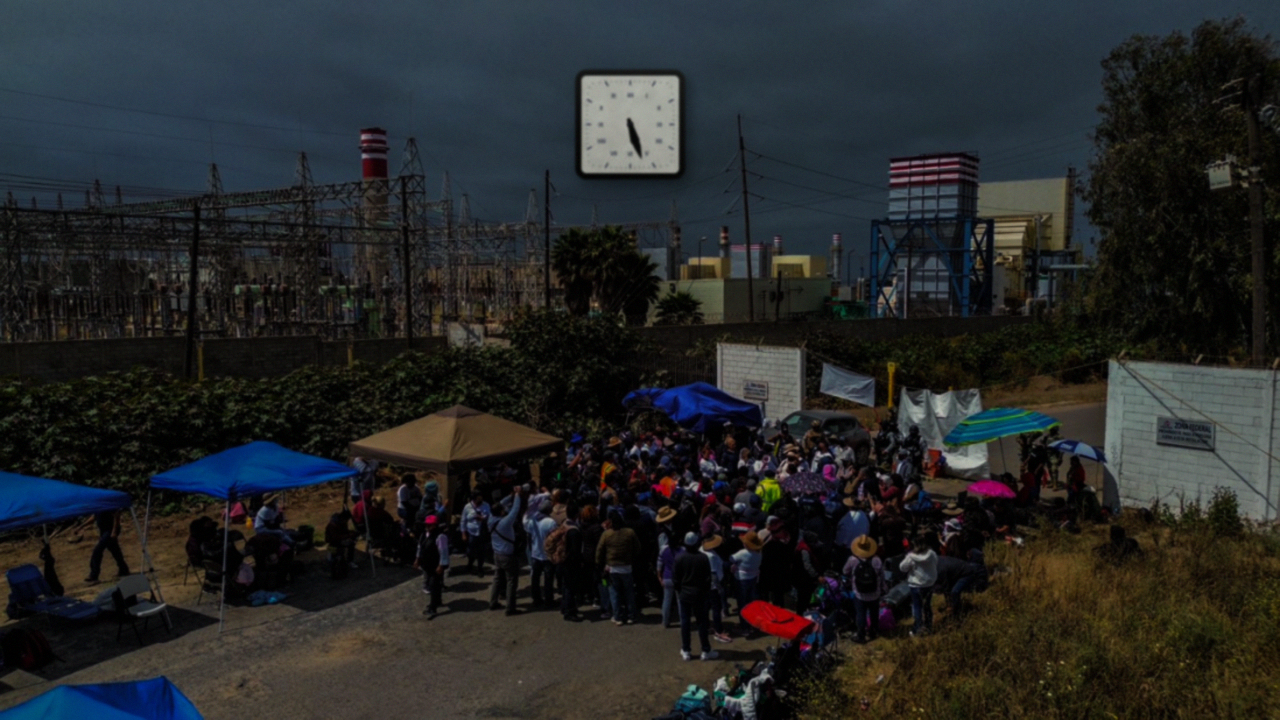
h=5 m=27
